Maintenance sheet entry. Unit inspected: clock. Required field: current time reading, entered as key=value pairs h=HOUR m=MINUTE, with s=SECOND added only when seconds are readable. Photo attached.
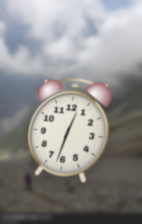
h=12 m=32
